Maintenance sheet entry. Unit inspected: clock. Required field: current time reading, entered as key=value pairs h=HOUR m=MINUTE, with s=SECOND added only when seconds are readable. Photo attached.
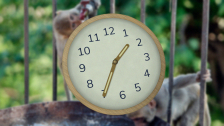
h=1 m=35
